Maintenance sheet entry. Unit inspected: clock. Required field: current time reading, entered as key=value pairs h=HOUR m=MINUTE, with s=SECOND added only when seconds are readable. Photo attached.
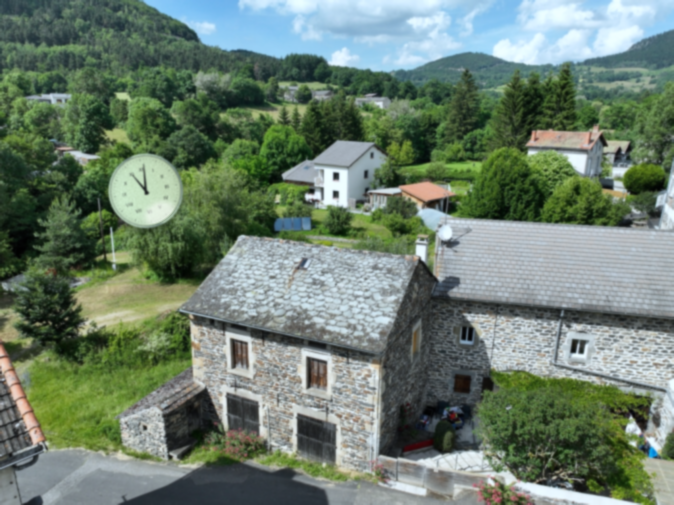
h=11 m=1
